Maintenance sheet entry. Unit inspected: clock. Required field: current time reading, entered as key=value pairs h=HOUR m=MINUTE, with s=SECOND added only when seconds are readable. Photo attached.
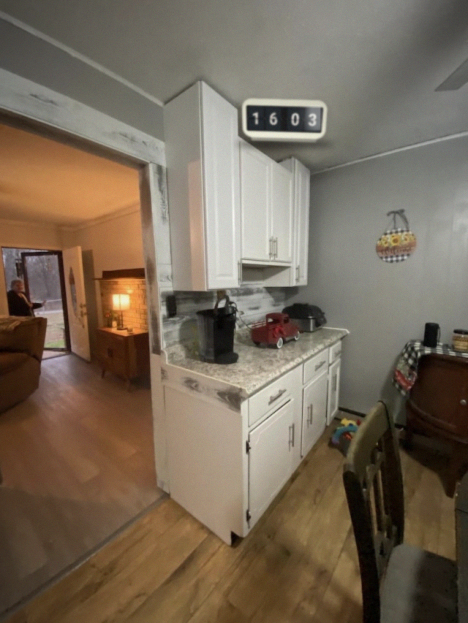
h=16 m=3
